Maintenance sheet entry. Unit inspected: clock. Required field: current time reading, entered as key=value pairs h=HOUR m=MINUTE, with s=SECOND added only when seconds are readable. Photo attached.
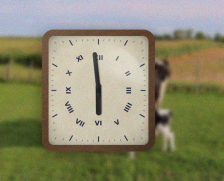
h=5 m=59
